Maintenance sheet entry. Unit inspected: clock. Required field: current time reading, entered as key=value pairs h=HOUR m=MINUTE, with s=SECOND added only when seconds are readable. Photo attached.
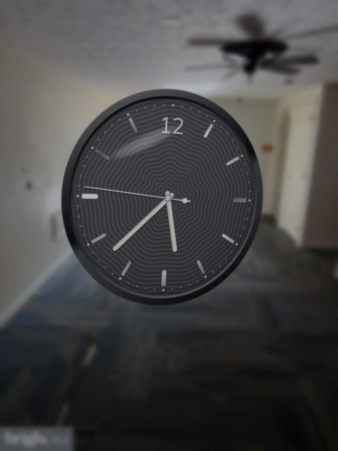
h=5 m=37 s=46
